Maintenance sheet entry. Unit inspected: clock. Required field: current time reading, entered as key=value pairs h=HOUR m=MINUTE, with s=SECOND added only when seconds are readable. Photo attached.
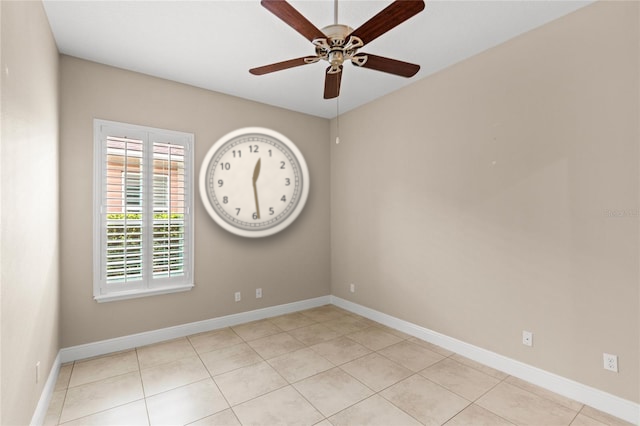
h=12 m=29
